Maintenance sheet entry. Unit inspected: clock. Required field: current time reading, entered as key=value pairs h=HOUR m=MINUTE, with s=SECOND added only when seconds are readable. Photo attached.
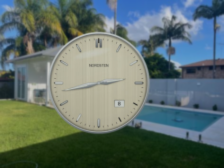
h=2 m=43
